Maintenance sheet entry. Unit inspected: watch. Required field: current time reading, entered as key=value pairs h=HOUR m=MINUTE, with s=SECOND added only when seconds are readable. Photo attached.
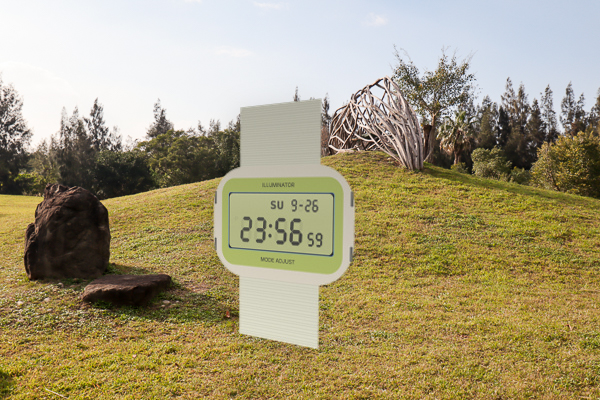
h=23 m=56 s=59
